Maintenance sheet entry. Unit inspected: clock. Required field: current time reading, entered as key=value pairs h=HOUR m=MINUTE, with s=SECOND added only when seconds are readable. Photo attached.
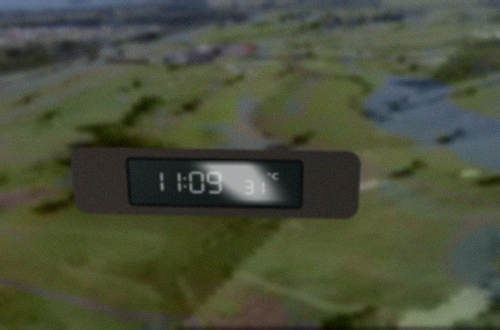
h=11 m=9
